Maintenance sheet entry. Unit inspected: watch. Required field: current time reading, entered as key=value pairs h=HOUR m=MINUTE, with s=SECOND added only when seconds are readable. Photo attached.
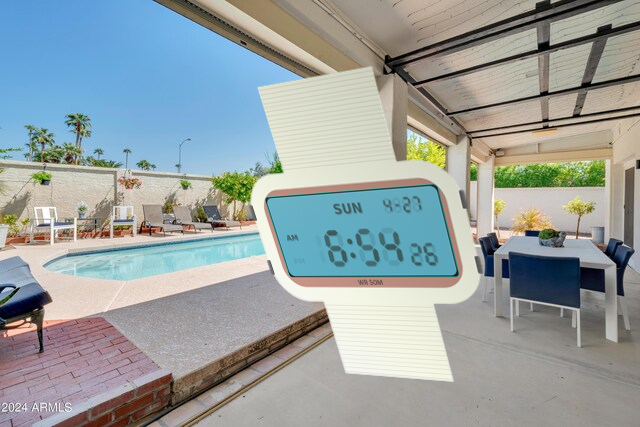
h=6 m=54 s=26
